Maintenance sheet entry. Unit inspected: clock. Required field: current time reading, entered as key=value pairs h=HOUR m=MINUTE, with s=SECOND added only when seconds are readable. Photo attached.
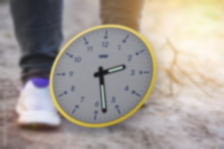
h=2 m=28
